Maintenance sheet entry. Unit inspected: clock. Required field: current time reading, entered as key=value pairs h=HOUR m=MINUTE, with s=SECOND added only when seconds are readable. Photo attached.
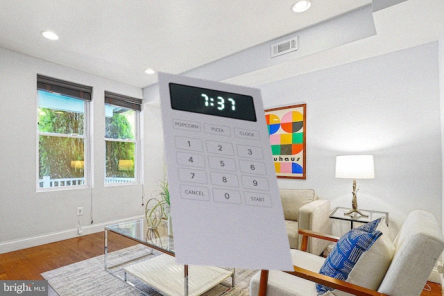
h=7 m=37
